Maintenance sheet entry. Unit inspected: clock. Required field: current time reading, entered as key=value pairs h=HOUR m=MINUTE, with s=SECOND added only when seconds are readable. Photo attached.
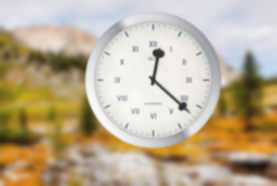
h=12 m=22
